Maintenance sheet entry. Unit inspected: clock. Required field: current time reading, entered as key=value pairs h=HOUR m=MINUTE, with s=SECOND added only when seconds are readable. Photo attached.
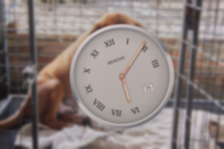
h=6 m=9
